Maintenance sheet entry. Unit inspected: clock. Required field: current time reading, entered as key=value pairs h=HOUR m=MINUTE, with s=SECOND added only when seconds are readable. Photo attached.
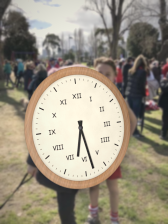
h=6 m=28
